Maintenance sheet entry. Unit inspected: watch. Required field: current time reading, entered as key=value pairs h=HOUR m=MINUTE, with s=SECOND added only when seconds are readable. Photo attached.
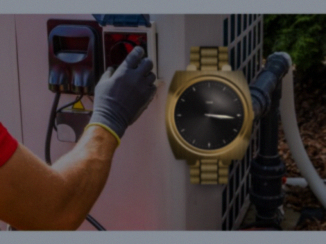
h=3 m=16
